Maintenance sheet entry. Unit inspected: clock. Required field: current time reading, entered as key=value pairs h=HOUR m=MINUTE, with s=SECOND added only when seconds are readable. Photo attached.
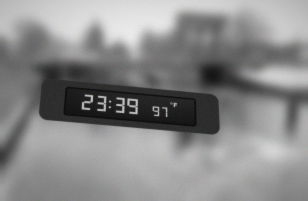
h=23 m=39
